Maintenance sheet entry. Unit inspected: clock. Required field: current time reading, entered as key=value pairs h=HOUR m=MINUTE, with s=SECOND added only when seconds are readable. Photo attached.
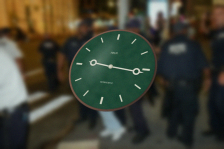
h=9 m=16
